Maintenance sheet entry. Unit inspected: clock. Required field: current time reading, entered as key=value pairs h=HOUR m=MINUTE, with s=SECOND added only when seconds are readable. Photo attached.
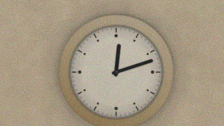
h=12 m=12
